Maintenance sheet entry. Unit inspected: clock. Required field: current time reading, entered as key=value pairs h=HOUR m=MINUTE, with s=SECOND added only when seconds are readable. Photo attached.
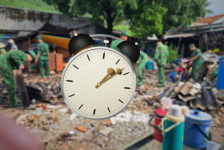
h=1 m=8
